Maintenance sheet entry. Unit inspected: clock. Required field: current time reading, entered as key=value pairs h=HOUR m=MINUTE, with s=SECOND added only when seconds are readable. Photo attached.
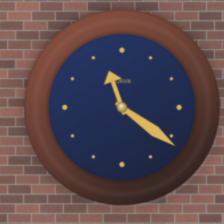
h=11 m=21
